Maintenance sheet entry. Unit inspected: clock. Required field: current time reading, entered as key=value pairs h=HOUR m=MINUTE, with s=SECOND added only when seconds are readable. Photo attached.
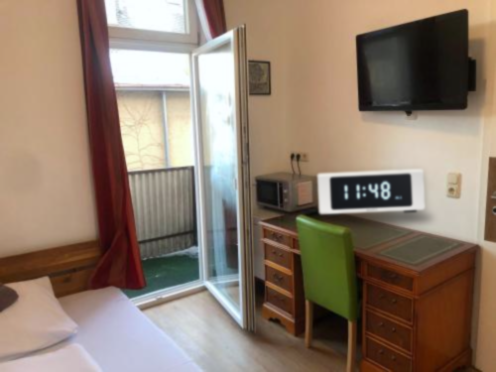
h=11 m=48
